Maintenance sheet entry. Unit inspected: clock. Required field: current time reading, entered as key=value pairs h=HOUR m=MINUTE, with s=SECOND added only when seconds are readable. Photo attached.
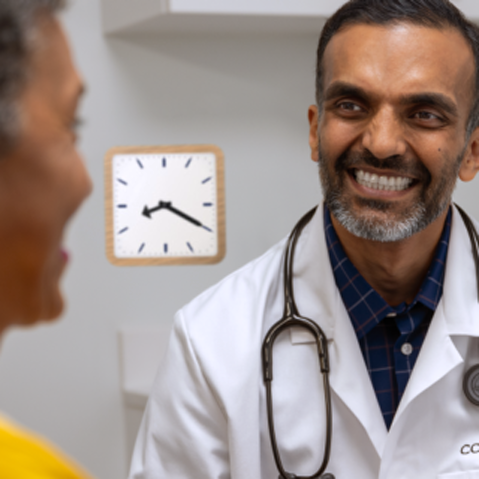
h=8 m=20
